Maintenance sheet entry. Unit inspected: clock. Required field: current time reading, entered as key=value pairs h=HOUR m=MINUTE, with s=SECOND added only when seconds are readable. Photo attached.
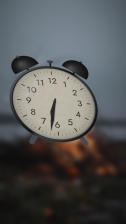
h=6 m=32
